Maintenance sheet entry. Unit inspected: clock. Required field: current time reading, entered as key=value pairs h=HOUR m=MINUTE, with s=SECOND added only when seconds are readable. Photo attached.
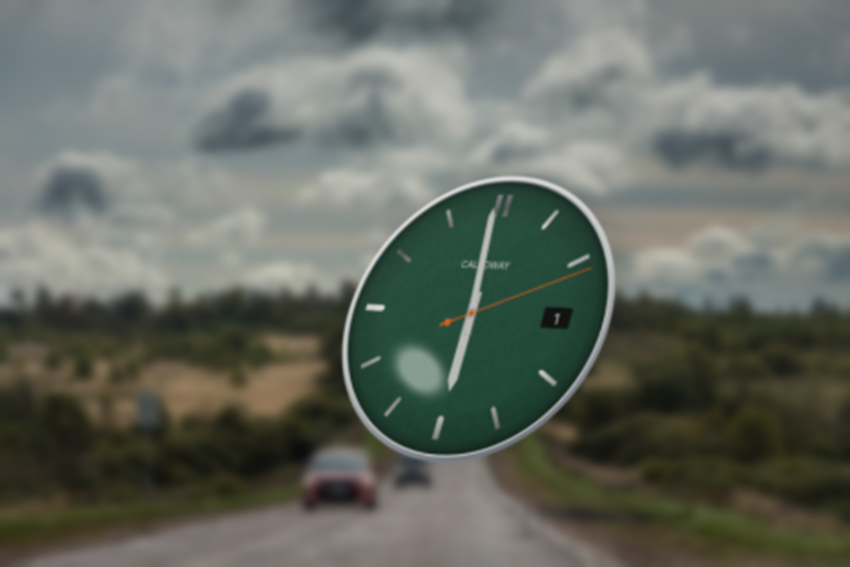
h=5 m=59 s=11
